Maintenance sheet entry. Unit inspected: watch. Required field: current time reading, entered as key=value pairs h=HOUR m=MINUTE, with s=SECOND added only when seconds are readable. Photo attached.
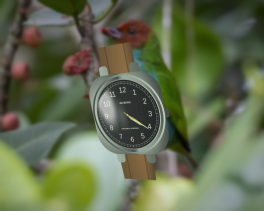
h=4 m=21
